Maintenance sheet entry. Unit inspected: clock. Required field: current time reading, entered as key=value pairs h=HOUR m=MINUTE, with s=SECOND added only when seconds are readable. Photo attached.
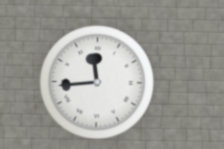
h=11 m=44
